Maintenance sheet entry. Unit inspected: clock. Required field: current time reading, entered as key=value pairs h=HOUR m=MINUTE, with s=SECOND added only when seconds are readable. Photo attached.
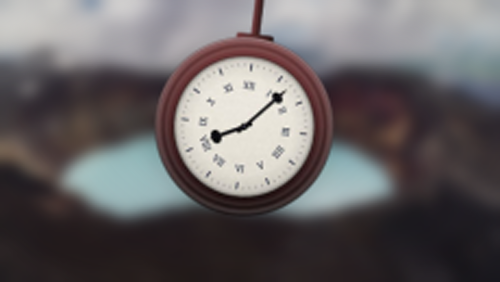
h=8 m=7
